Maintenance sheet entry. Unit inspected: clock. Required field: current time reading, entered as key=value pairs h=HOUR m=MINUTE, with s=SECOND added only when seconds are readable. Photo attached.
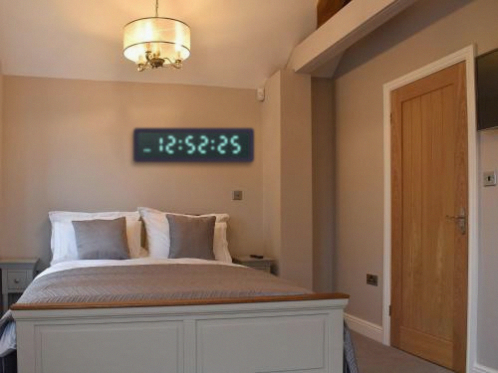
h=12 m=52 s=25
